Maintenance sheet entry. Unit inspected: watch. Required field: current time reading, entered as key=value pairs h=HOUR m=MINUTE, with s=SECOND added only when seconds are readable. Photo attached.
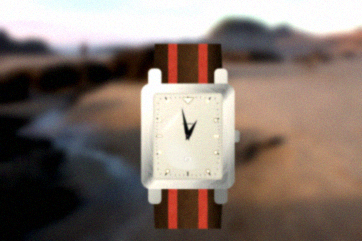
h=12 m=58
